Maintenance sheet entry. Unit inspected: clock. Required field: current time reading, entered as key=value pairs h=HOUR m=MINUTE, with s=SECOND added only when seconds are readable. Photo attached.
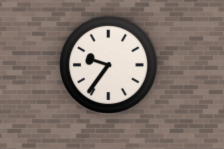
h=9 m=36
